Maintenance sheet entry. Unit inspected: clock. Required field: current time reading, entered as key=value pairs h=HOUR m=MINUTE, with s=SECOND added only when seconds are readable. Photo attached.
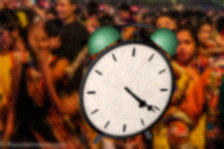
h=4 m=21
